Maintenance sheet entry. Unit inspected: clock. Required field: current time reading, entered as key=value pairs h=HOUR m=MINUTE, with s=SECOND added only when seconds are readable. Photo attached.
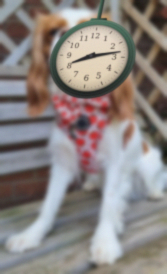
h=8 m=13
